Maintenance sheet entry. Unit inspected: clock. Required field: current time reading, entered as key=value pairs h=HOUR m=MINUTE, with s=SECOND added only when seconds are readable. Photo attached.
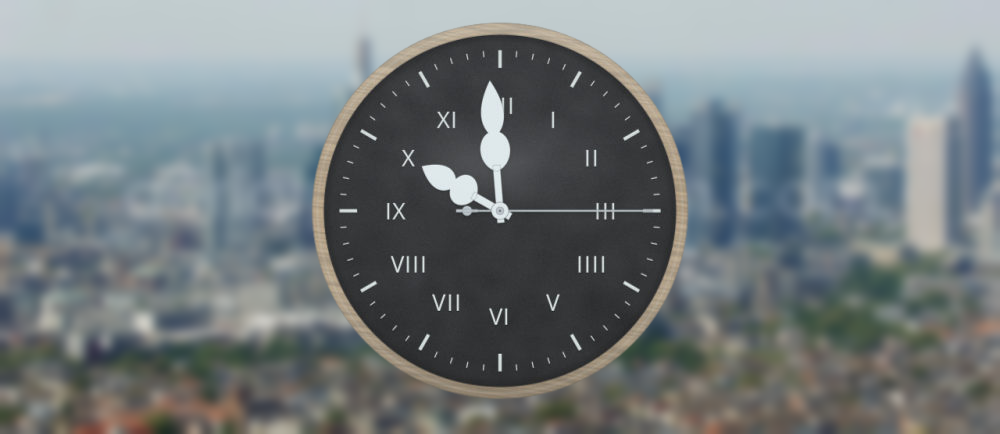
h=9 m=59 s=15
